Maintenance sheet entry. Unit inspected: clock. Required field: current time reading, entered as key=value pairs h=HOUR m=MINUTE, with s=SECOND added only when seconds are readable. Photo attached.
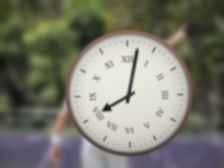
h=8 m=2
